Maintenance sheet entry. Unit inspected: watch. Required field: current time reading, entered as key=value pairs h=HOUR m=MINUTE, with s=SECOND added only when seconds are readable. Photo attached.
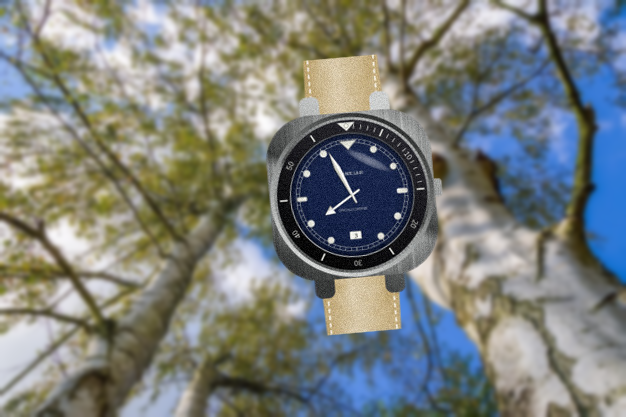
h=7 m=56
